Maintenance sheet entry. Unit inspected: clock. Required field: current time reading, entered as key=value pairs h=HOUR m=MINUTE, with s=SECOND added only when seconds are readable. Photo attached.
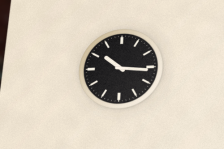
h=10 m=16
